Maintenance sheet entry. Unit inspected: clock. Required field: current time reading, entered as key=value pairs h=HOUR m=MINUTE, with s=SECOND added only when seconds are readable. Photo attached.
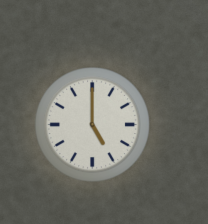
h=5 m=0
